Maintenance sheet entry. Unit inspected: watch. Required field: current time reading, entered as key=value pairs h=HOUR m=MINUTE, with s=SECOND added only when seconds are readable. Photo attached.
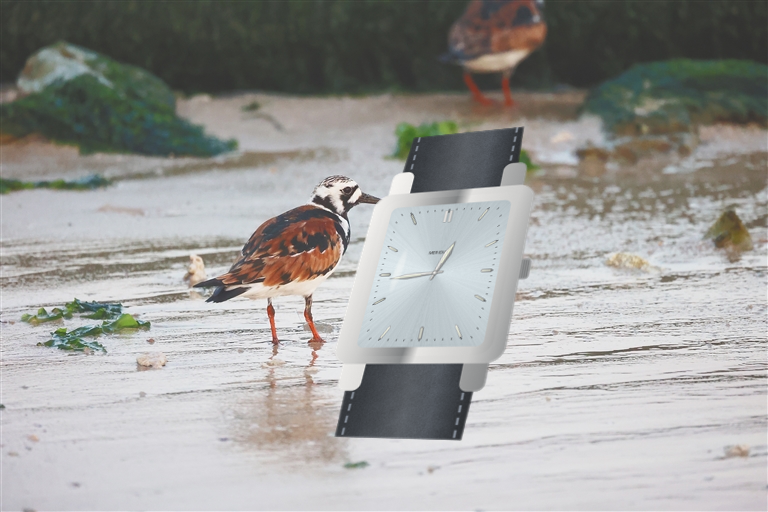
h=12 m=44
